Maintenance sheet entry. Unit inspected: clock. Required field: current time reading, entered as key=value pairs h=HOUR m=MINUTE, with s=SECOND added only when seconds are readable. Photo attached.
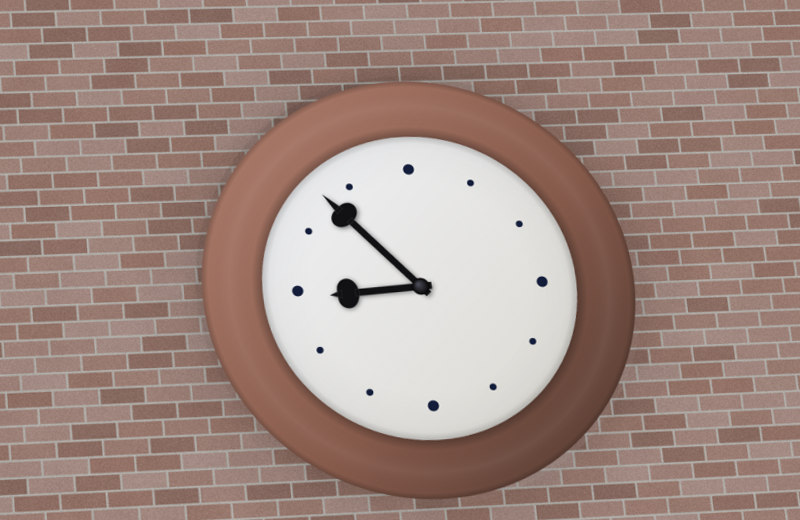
h=8 m=53
